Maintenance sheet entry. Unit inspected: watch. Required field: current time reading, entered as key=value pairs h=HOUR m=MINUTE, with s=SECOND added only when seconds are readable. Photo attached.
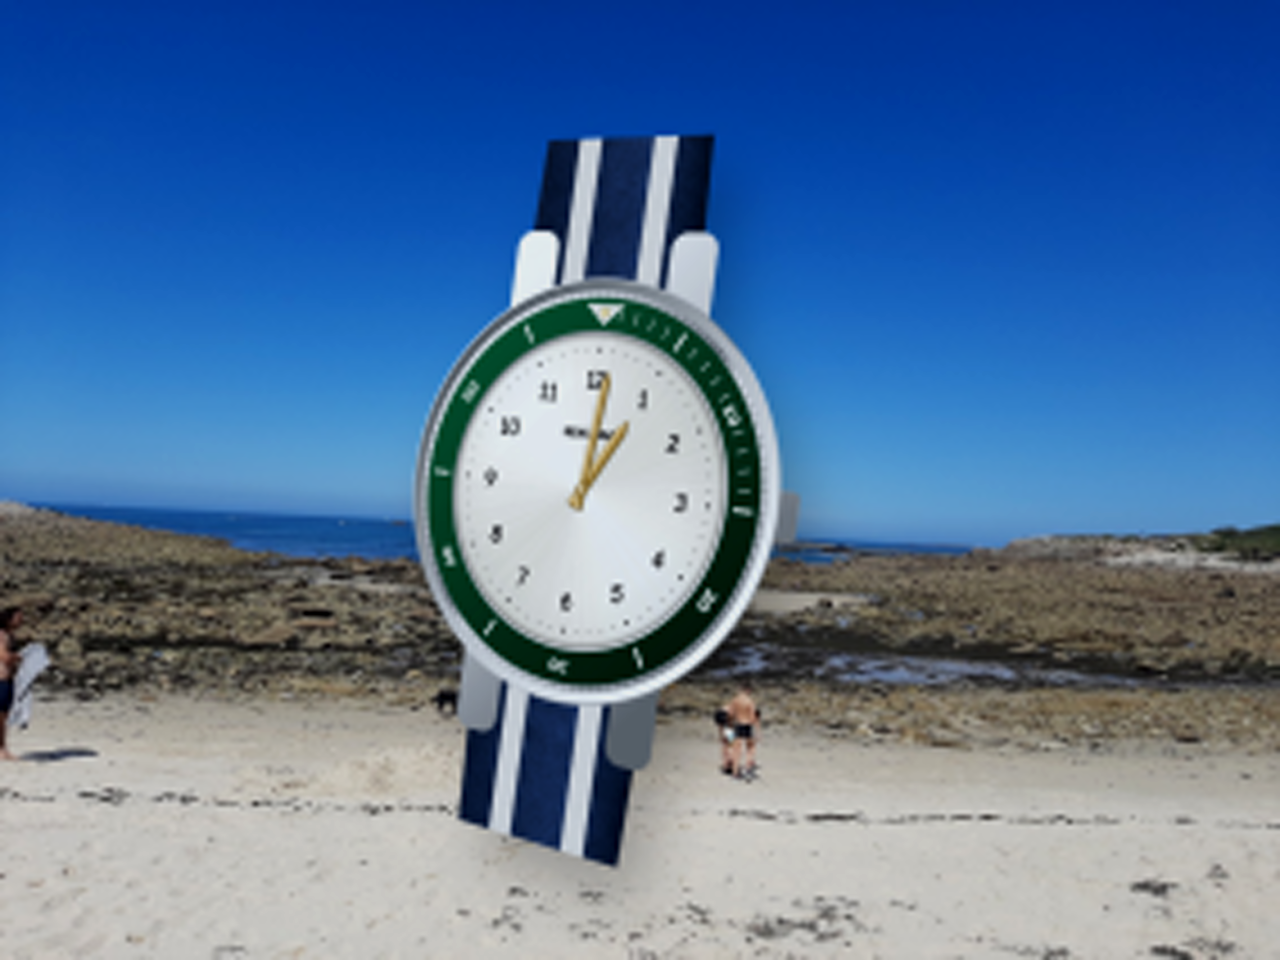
h=1 m=1
